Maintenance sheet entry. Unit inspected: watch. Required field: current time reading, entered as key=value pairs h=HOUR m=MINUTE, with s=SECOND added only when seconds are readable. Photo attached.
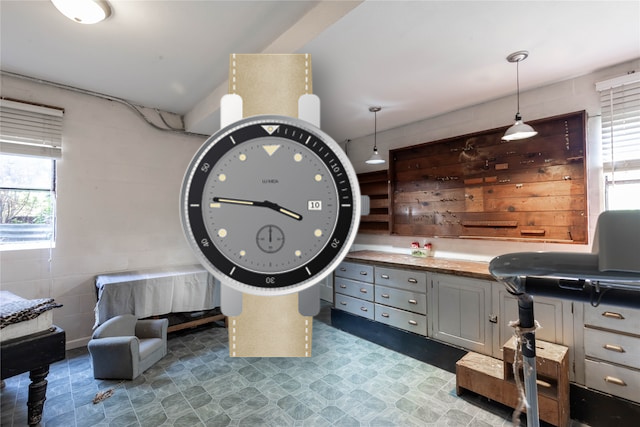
h=3 m=46
